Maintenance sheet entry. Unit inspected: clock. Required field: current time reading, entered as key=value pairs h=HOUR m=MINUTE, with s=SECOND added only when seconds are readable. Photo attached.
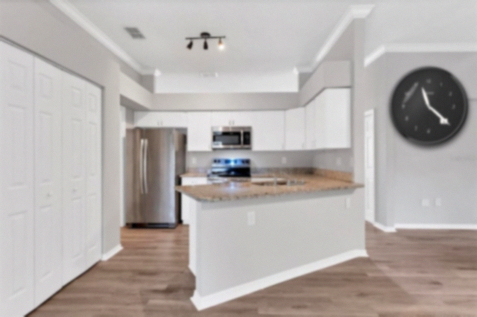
h=11 m=22
